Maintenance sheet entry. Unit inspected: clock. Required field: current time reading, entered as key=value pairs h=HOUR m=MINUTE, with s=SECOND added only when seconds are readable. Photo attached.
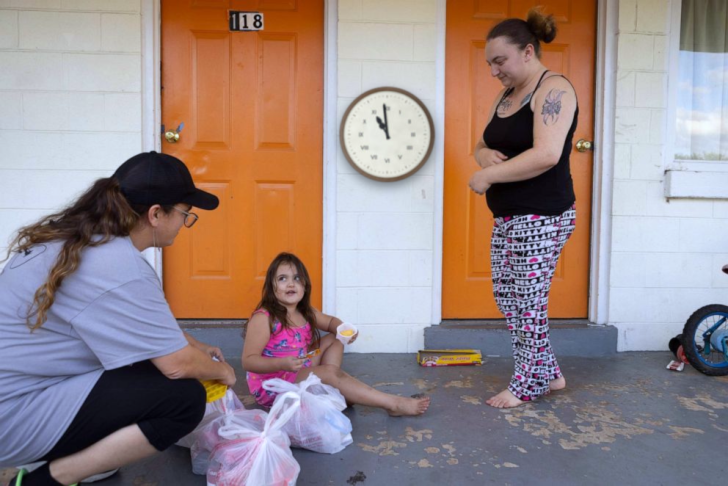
h=10 m=59
